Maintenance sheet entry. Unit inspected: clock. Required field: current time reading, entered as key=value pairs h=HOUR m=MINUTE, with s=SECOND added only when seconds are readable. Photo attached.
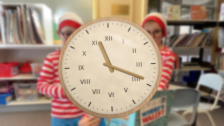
h=11 m=19
